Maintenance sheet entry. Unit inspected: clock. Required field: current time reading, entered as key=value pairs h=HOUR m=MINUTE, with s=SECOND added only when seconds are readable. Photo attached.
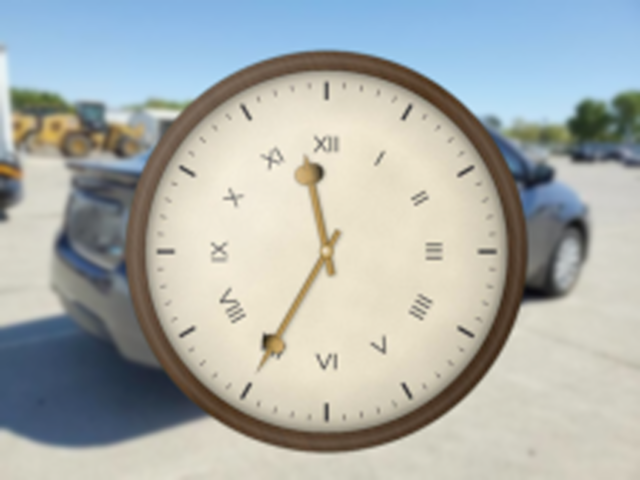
h=11 m=35
